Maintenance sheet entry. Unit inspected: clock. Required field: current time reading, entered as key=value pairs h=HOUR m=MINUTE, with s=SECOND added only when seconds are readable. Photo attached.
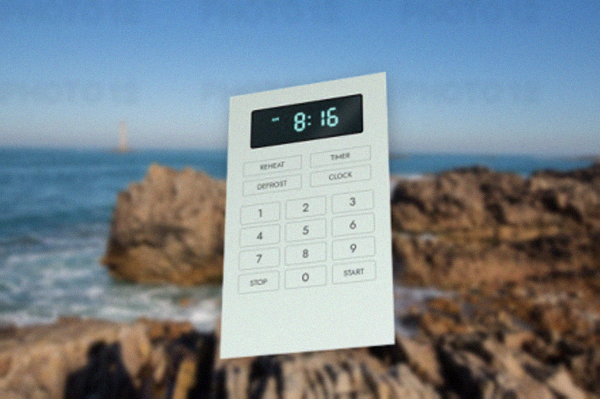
h=8 m=16
